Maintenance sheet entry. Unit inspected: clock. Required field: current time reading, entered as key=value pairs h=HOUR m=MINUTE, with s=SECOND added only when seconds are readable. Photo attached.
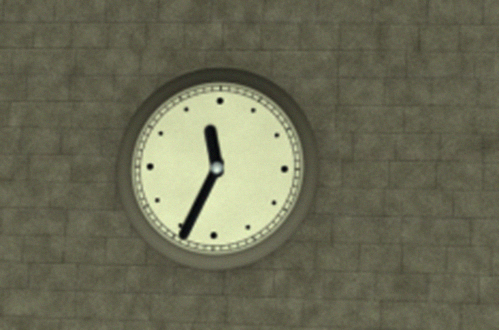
h=11 m=34
